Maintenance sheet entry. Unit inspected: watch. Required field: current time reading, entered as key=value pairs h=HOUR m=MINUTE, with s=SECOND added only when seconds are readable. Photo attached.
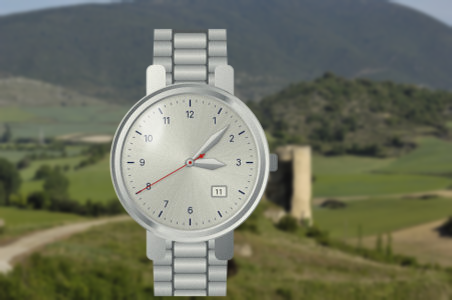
h=3 m=7 s=40
